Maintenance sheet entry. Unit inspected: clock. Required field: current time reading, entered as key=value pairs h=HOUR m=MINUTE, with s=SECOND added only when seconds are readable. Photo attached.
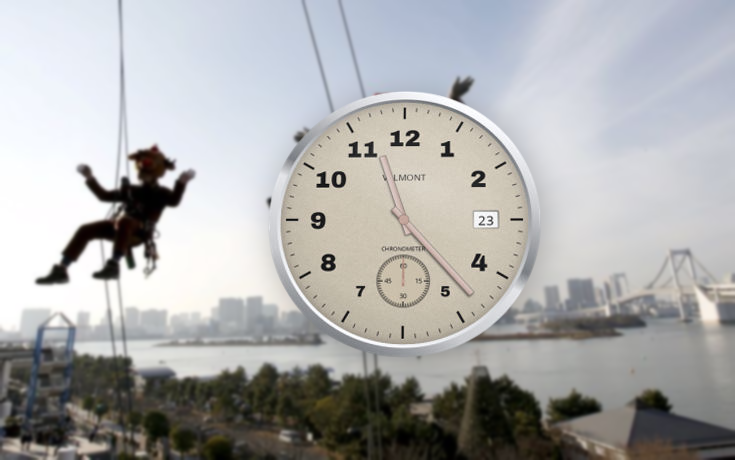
h=11 m=23
